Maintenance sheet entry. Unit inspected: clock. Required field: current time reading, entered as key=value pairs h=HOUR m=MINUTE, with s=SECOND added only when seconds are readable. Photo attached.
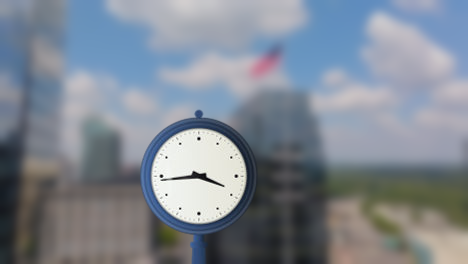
h=3 m=44
